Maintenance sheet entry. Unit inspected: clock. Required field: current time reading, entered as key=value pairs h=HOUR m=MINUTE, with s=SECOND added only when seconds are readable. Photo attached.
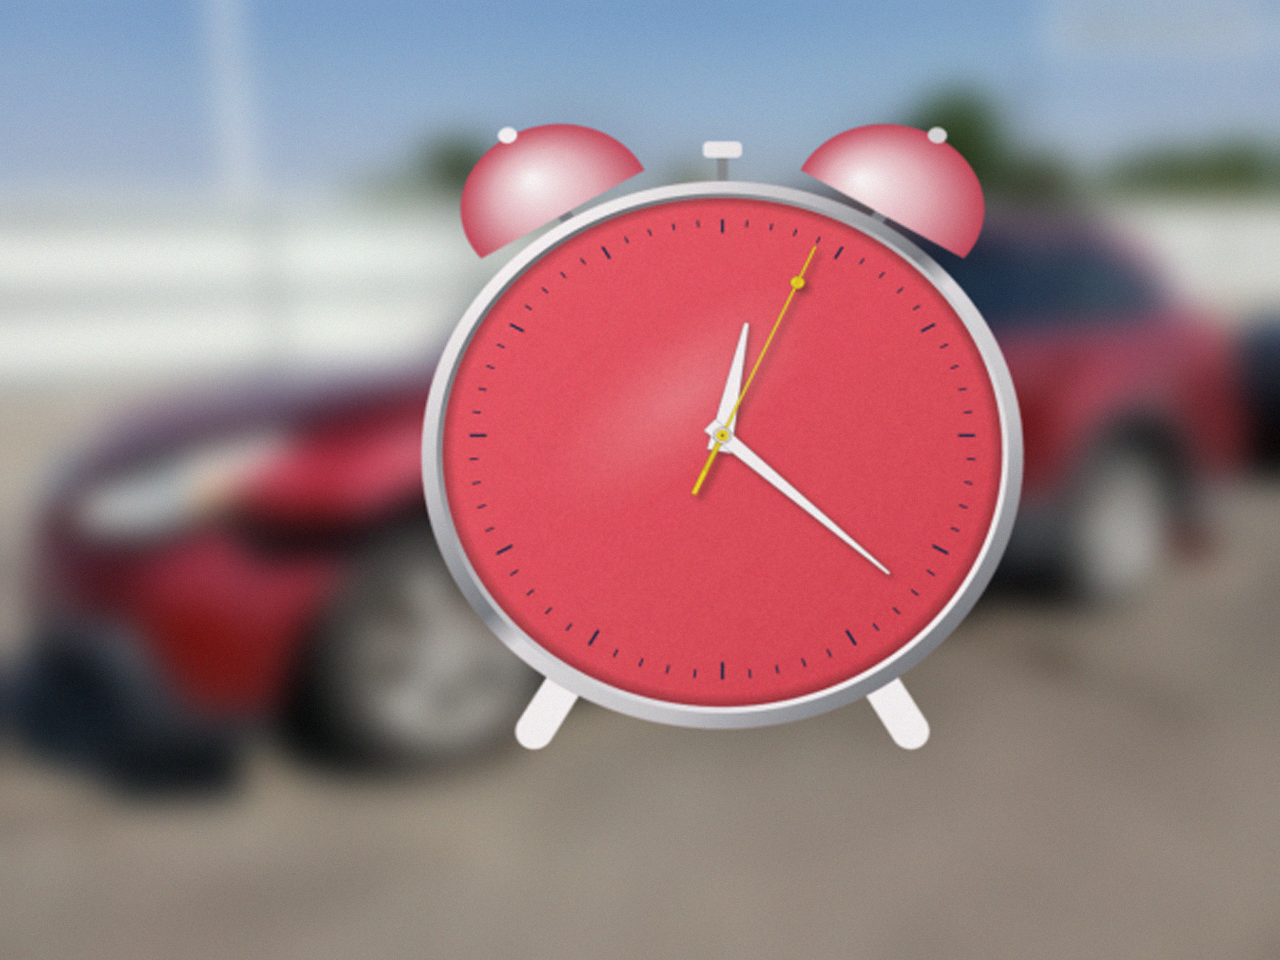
h=12 m=22 s=4
